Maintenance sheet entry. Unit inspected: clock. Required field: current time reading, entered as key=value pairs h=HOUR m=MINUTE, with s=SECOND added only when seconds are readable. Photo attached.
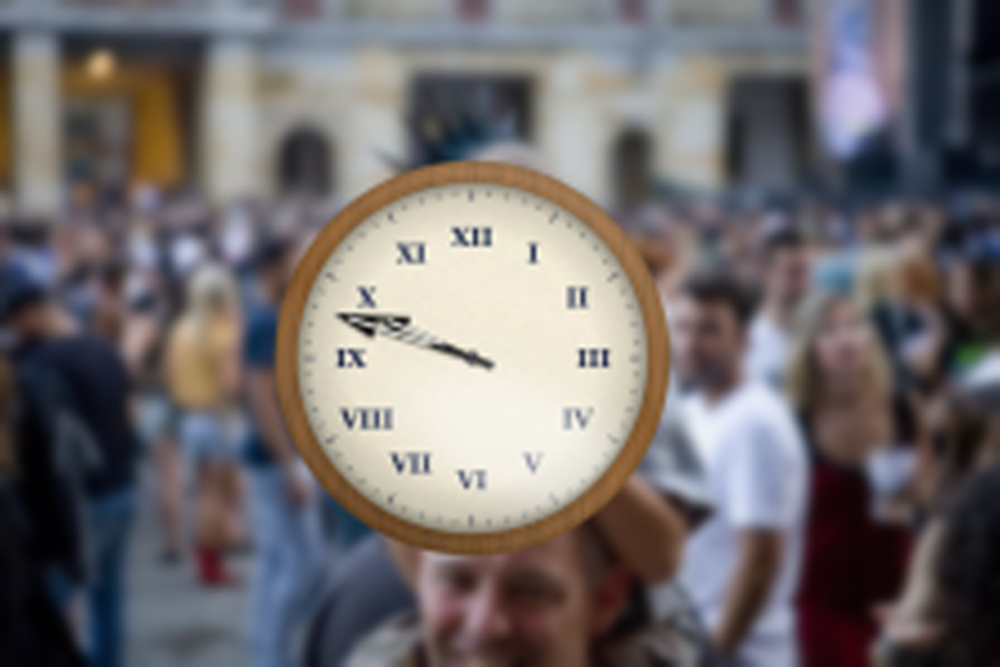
h=9 m=48
